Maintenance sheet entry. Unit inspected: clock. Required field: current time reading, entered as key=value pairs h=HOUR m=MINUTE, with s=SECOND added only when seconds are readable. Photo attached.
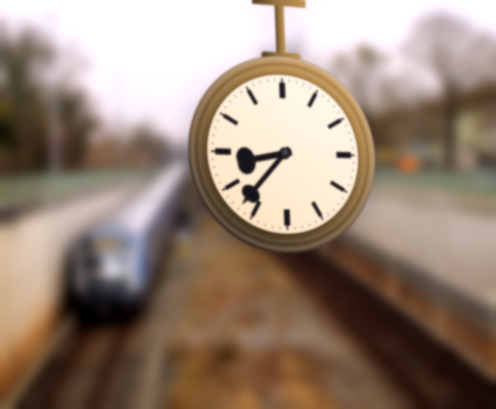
h=8 m=37
